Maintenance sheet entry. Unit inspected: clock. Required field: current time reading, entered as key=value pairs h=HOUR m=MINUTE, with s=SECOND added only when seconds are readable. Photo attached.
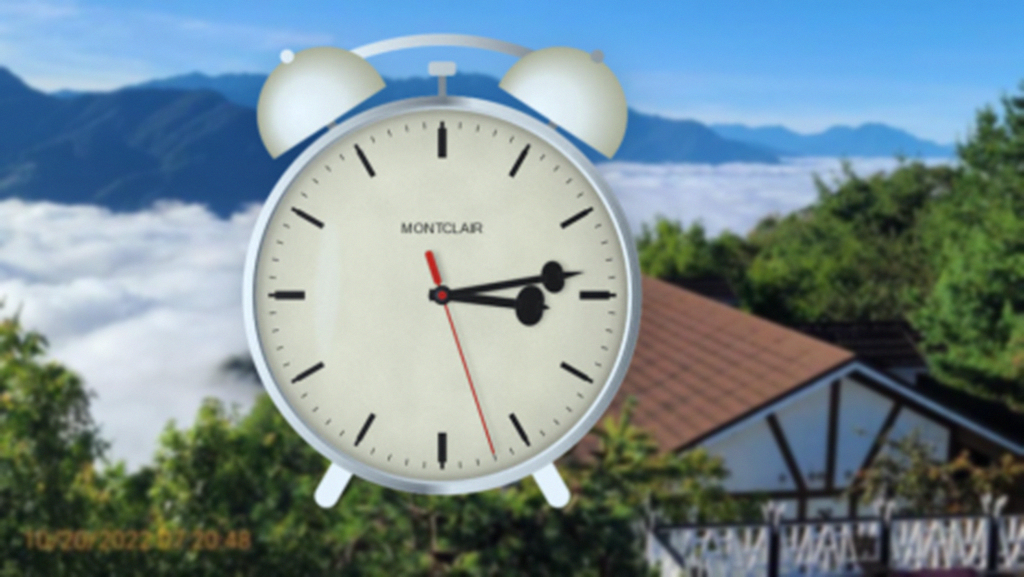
h=3 m=13 s=27
